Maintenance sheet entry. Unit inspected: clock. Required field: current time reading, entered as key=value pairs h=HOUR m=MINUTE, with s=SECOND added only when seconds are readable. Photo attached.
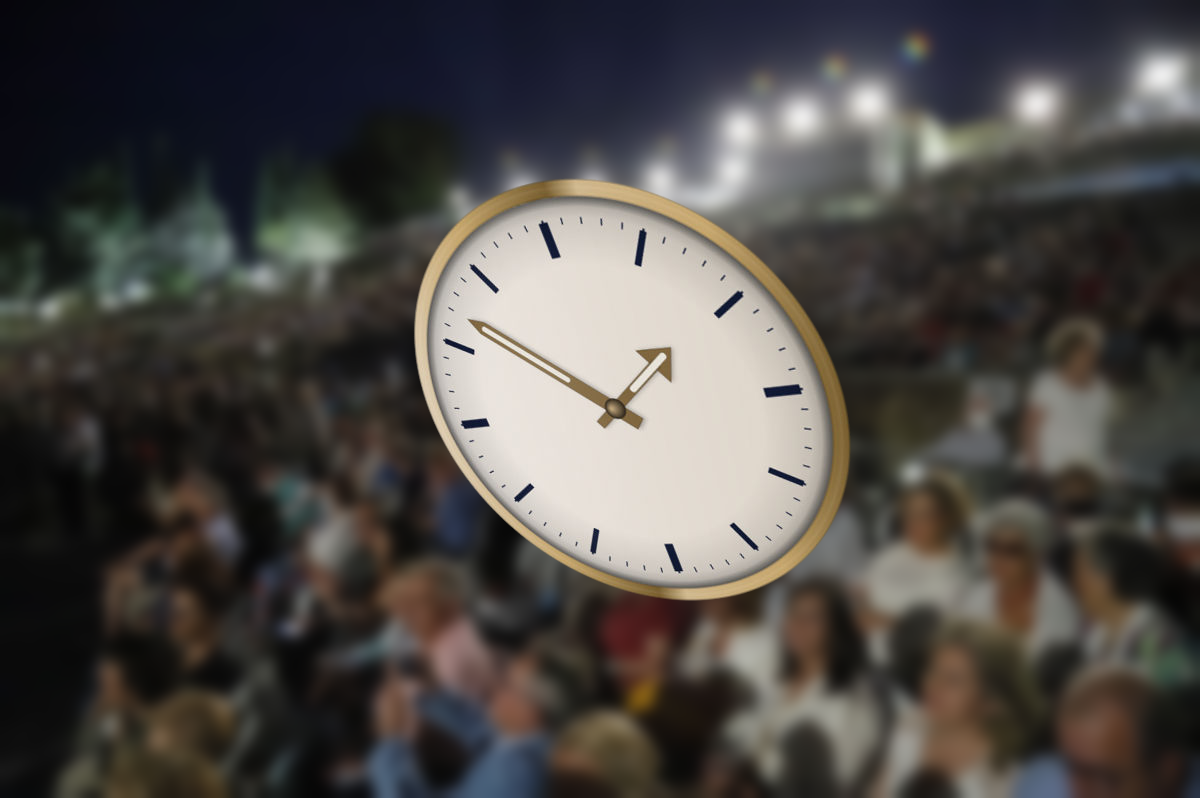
h=1 m=52
